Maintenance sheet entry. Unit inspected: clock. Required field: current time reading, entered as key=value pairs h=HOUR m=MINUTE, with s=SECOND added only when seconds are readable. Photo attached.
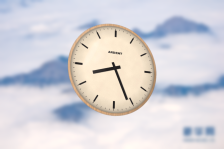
h=8 m=26
